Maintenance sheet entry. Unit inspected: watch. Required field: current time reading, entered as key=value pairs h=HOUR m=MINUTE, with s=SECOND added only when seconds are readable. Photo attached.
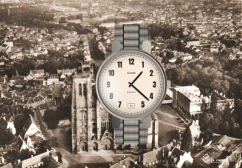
h=1 m=22
